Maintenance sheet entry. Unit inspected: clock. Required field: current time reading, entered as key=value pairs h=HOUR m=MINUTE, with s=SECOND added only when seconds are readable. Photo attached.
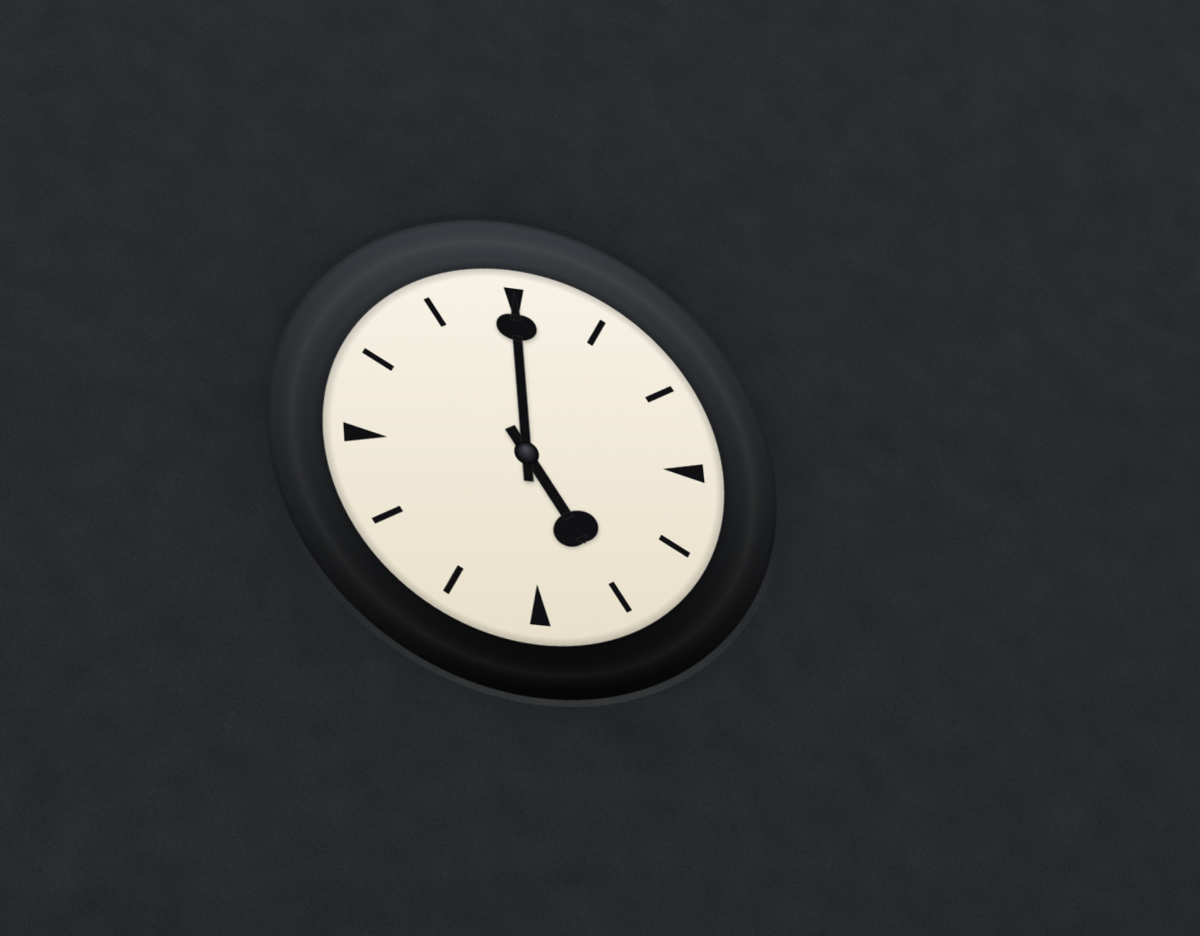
h=5 m=0
